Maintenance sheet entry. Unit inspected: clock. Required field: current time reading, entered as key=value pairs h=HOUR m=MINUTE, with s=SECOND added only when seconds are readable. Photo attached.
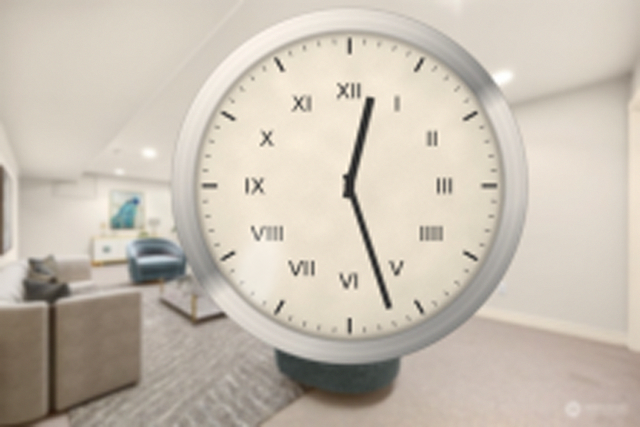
h=12 m=27
